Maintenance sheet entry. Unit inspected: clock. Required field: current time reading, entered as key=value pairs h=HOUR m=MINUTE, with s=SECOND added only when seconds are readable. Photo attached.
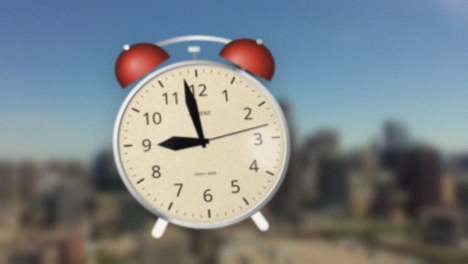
h=8 m=58 s=13
